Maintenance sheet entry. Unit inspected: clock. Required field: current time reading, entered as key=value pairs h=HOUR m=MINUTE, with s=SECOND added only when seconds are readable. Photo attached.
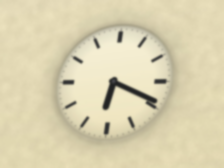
h=6 m=19
